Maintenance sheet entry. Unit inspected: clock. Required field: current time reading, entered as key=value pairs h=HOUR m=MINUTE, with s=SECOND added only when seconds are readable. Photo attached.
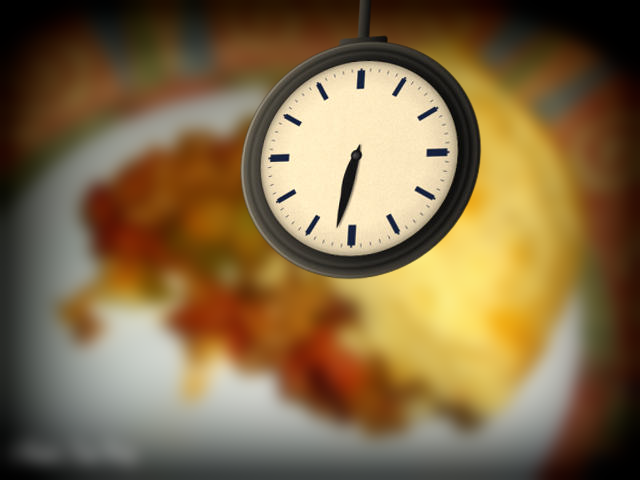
h=6 m=32
